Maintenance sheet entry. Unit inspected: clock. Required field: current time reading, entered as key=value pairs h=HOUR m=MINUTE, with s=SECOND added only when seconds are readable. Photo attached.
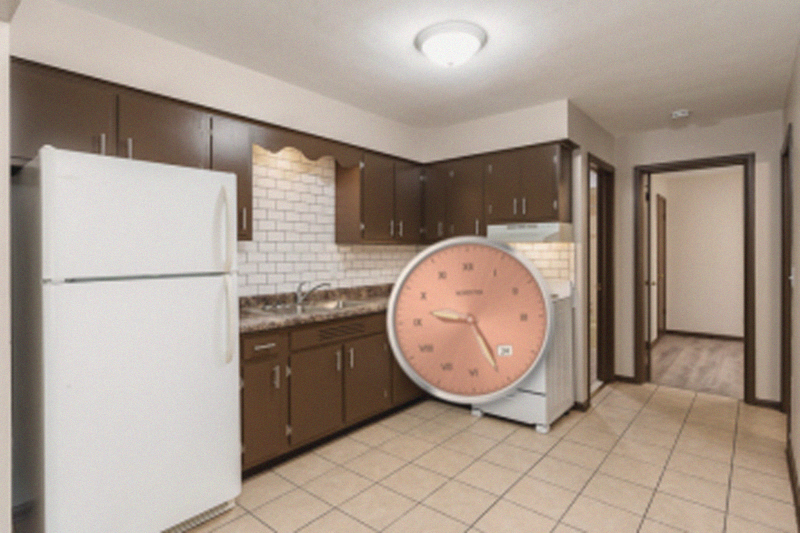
h=9 m=26
